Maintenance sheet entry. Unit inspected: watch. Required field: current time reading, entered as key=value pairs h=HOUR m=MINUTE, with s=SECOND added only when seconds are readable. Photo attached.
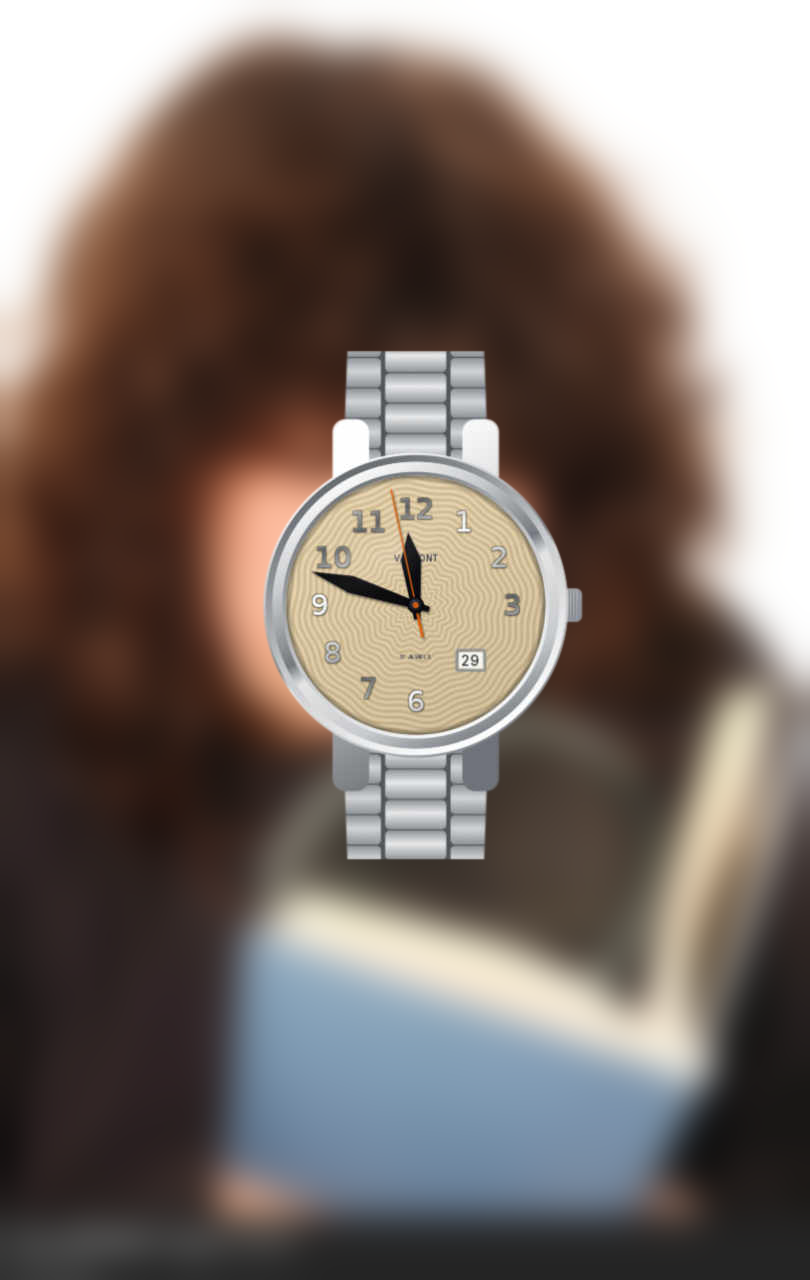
h=11 m=47 s=58
